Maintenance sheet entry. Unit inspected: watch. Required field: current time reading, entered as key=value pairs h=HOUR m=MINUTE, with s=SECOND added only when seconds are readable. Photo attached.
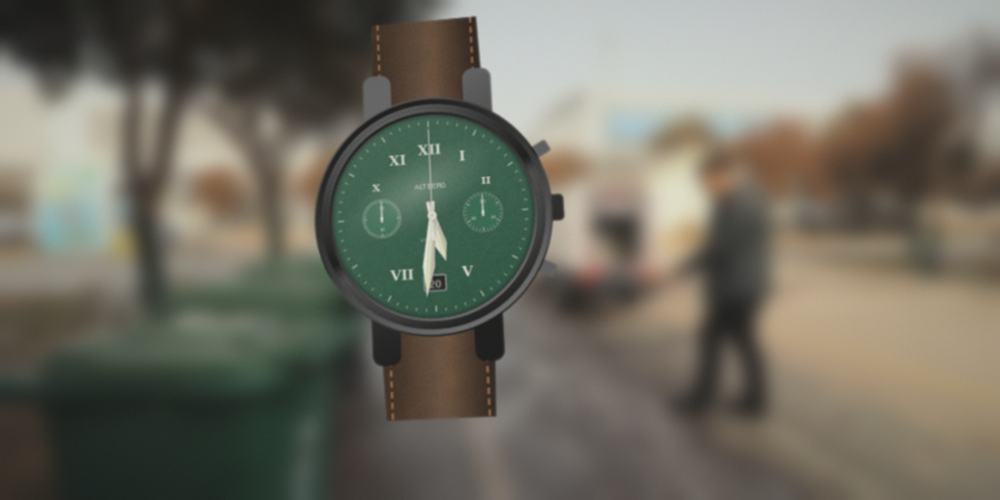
h=5 m=31
